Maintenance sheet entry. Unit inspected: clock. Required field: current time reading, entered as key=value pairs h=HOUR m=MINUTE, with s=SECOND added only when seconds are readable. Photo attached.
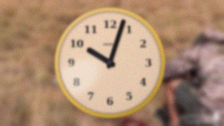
h=10 m=3
